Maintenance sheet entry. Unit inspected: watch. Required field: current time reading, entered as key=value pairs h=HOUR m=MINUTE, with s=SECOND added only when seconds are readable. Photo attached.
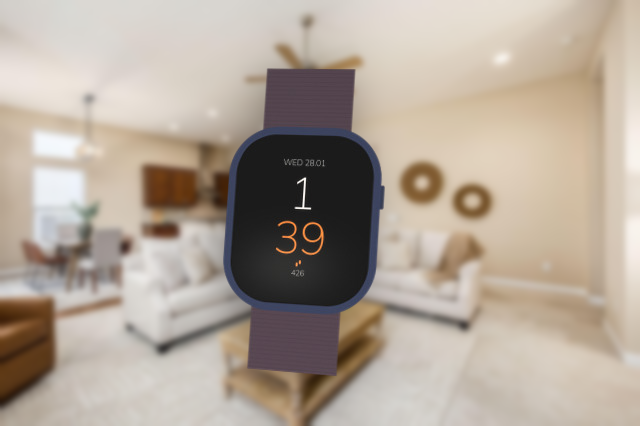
h=1 m=39
